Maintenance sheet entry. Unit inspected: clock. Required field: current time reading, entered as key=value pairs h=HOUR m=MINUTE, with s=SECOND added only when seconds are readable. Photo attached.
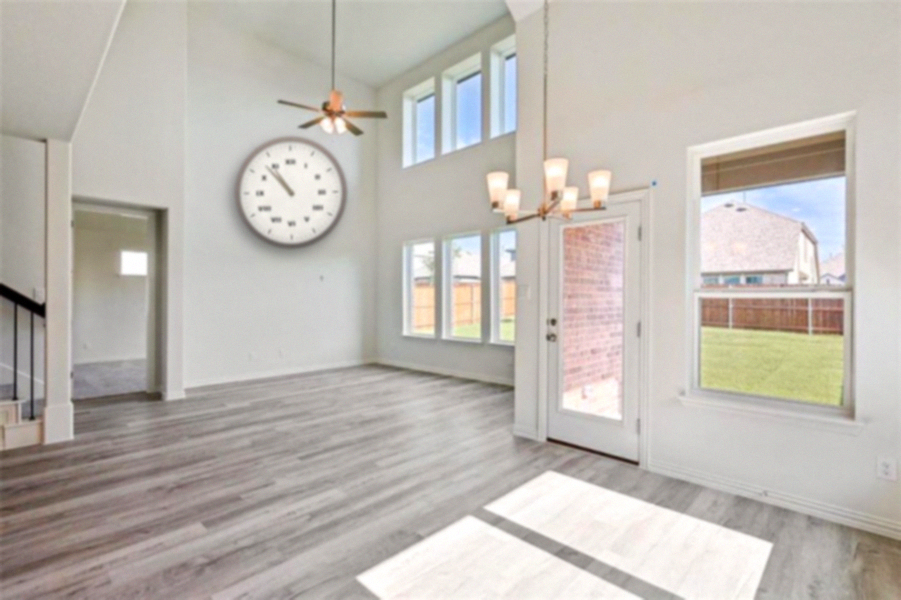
h=10 m=53
